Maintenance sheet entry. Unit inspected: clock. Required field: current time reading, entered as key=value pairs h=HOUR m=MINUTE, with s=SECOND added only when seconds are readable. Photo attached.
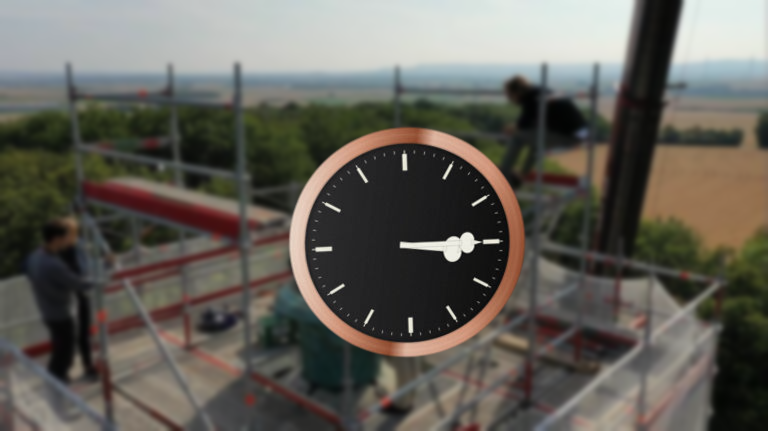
h=3 m=15
